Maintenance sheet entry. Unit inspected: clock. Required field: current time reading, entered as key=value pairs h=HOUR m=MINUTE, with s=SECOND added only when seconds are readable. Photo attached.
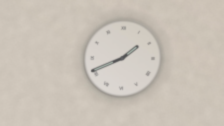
h=1 m=41
